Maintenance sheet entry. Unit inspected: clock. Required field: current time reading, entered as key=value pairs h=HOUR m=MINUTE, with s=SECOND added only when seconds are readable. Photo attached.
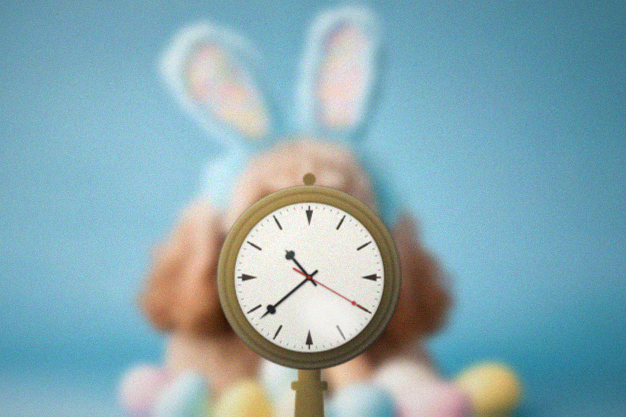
h=10 m=38 s=20
